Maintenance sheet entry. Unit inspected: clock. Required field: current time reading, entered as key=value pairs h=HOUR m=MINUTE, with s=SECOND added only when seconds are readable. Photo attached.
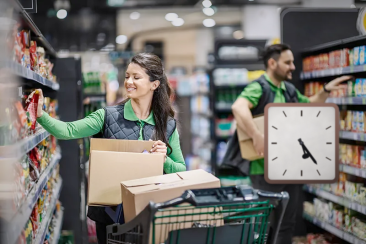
h=5 m=24
